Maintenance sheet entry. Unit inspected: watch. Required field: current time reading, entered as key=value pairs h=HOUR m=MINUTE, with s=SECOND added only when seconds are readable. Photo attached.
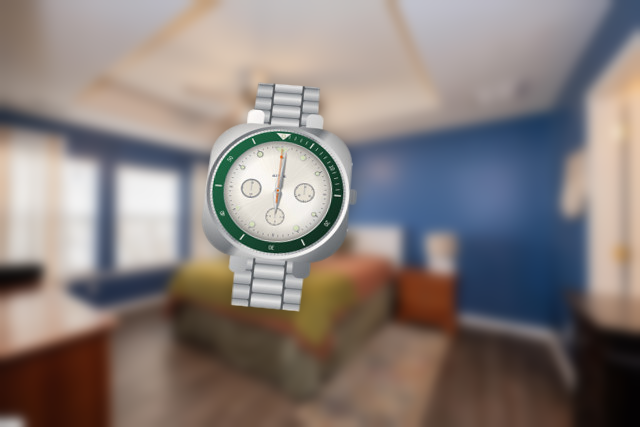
h=6 m=1
